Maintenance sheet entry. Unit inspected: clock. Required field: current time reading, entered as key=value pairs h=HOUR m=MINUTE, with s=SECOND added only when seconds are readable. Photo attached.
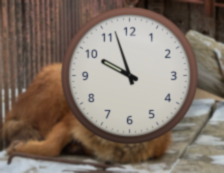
h=9 m=57
